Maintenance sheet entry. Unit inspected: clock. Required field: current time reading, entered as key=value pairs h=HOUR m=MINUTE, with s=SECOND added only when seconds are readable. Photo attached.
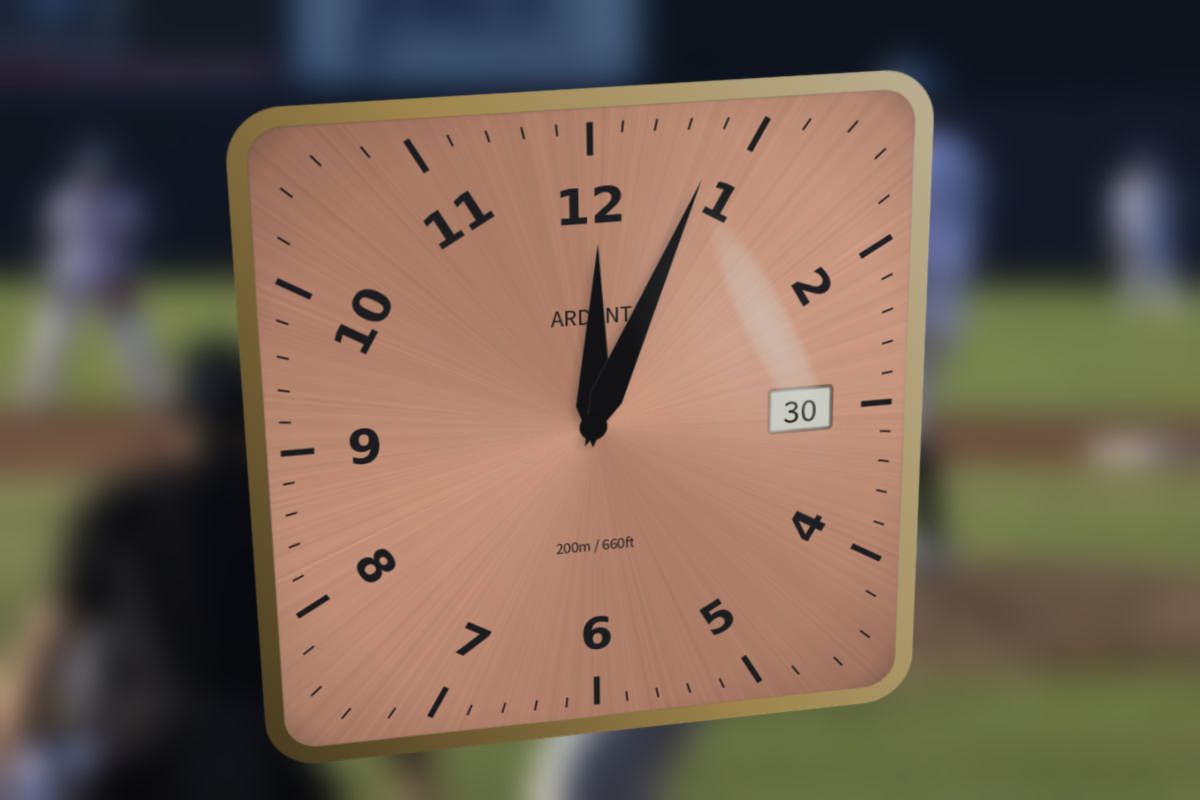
h=12 m=4
